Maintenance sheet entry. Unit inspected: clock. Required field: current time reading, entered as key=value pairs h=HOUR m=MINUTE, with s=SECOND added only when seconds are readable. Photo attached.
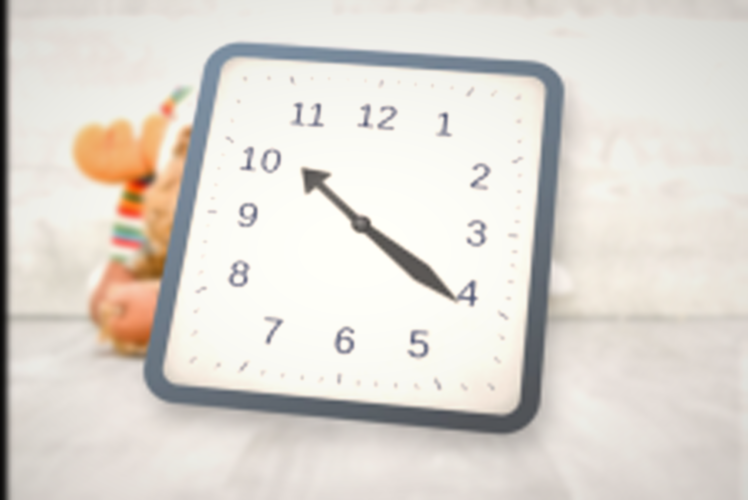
h=10 m=21
